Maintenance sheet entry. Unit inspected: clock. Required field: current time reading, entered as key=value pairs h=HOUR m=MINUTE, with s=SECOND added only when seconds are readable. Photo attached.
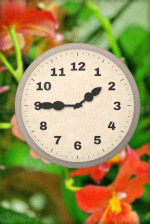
h=1 m=45
